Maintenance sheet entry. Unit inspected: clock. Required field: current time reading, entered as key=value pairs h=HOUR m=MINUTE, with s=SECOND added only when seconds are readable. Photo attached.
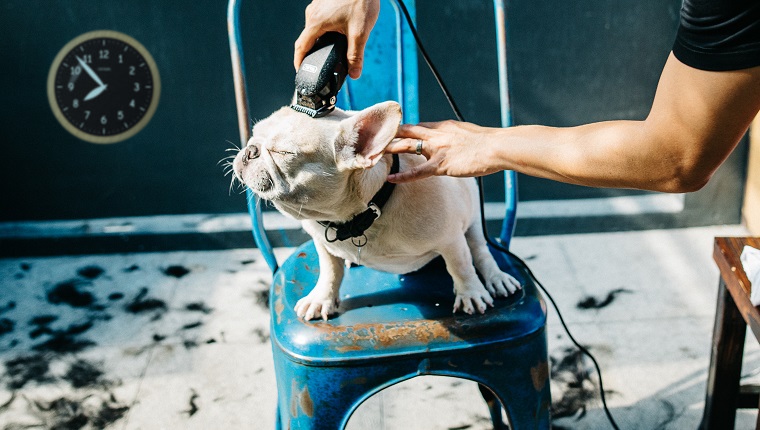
h=7 m=53
